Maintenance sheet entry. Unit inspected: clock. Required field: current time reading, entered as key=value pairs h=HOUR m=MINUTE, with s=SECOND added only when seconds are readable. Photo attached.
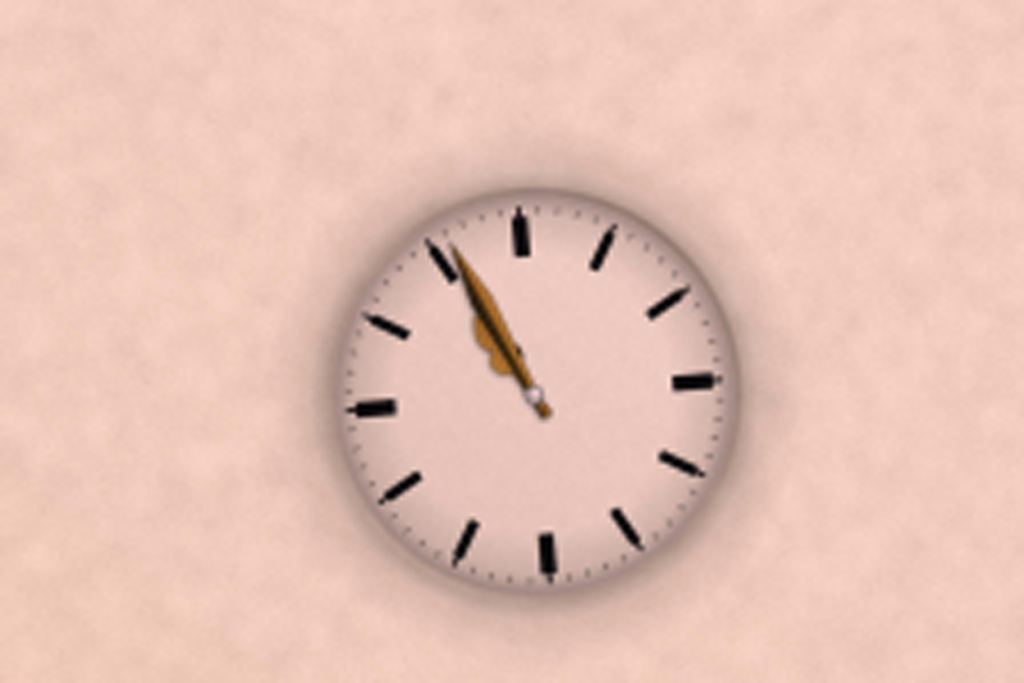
h=10 m=56
